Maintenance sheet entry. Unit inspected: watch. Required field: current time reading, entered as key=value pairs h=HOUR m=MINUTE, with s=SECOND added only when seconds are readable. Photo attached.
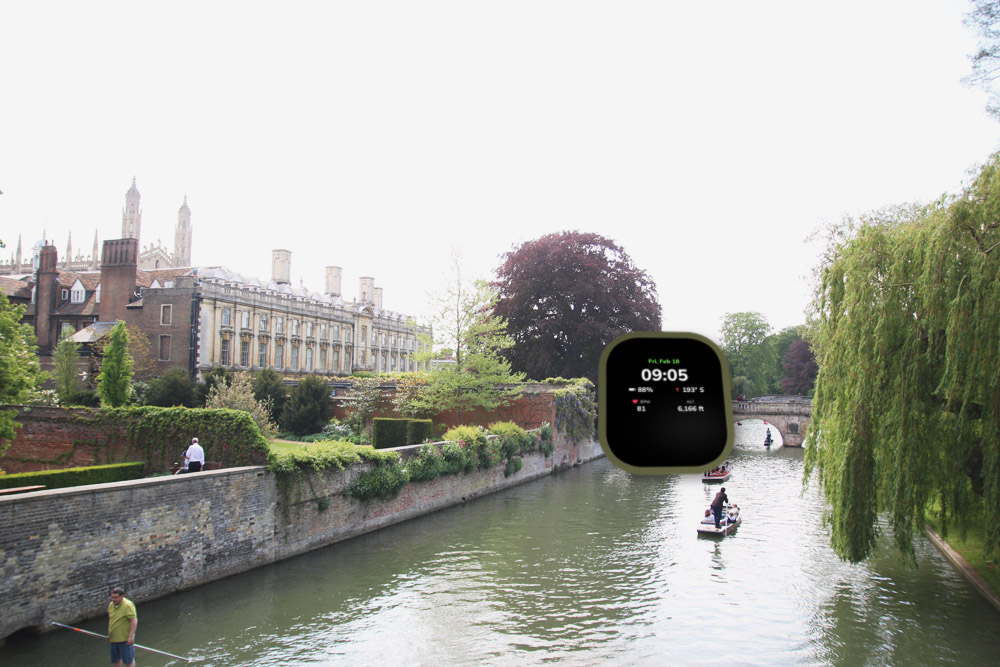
h=9 m=5
